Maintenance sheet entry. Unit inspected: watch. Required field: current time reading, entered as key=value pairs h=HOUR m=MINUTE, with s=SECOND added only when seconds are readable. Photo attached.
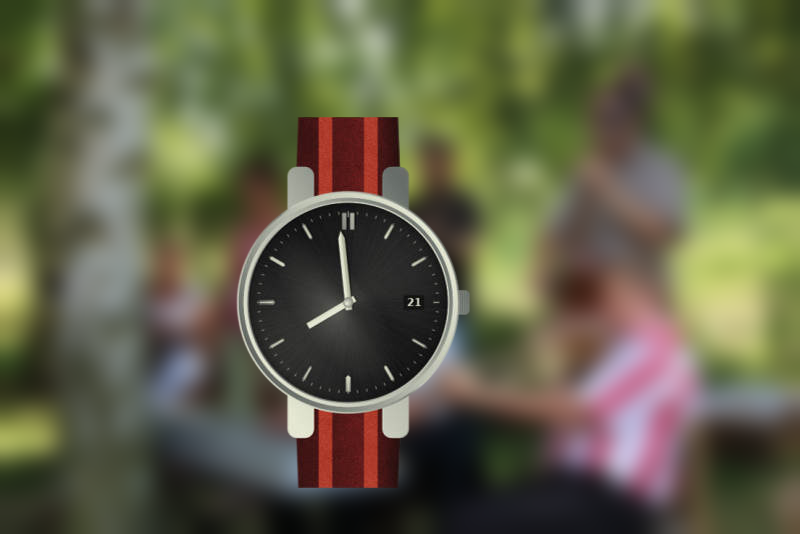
h=7 m=59
